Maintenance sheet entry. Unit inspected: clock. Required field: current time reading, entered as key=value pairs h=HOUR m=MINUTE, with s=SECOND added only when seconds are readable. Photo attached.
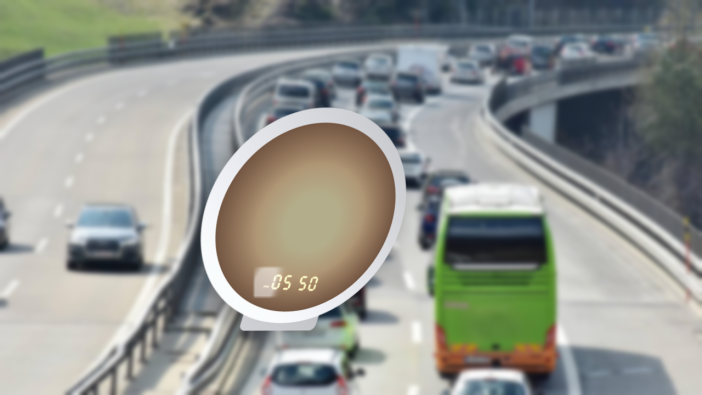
h=5 m=50
